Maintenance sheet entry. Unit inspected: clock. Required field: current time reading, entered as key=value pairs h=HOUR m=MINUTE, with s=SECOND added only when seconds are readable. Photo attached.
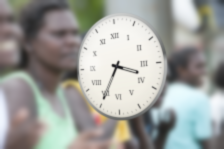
h=3 m=35
